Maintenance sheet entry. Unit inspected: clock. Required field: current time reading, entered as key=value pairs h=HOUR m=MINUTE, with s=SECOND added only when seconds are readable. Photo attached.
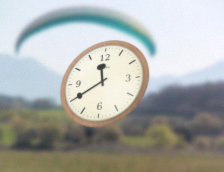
h=11 m=40
